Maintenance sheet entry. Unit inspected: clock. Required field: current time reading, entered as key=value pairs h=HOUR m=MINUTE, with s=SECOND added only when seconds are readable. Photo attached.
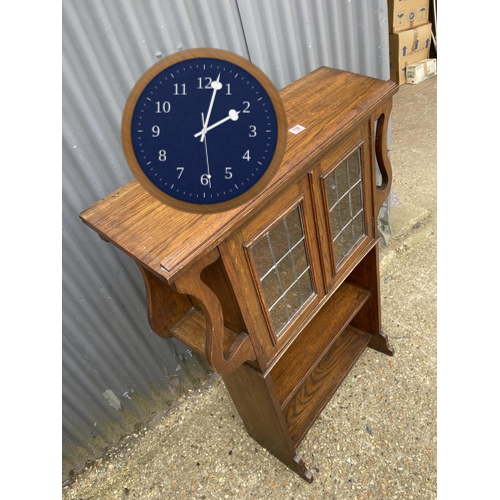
h=2 m=2 s=29
